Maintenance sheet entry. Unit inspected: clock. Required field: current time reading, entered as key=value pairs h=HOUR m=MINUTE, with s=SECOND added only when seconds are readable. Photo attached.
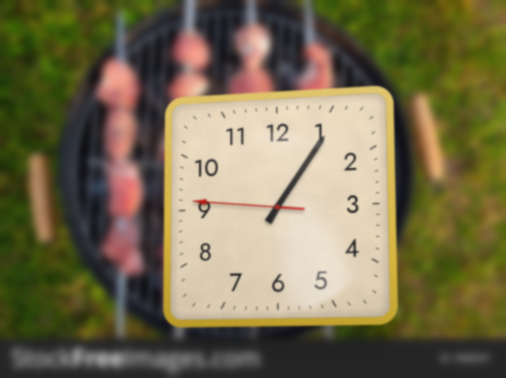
h=1 m=5 s=46
